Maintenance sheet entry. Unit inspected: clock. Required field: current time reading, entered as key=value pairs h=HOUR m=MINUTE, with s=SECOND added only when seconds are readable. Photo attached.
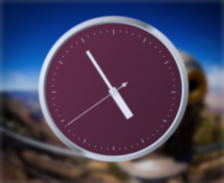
h=4 m=54 s=39
